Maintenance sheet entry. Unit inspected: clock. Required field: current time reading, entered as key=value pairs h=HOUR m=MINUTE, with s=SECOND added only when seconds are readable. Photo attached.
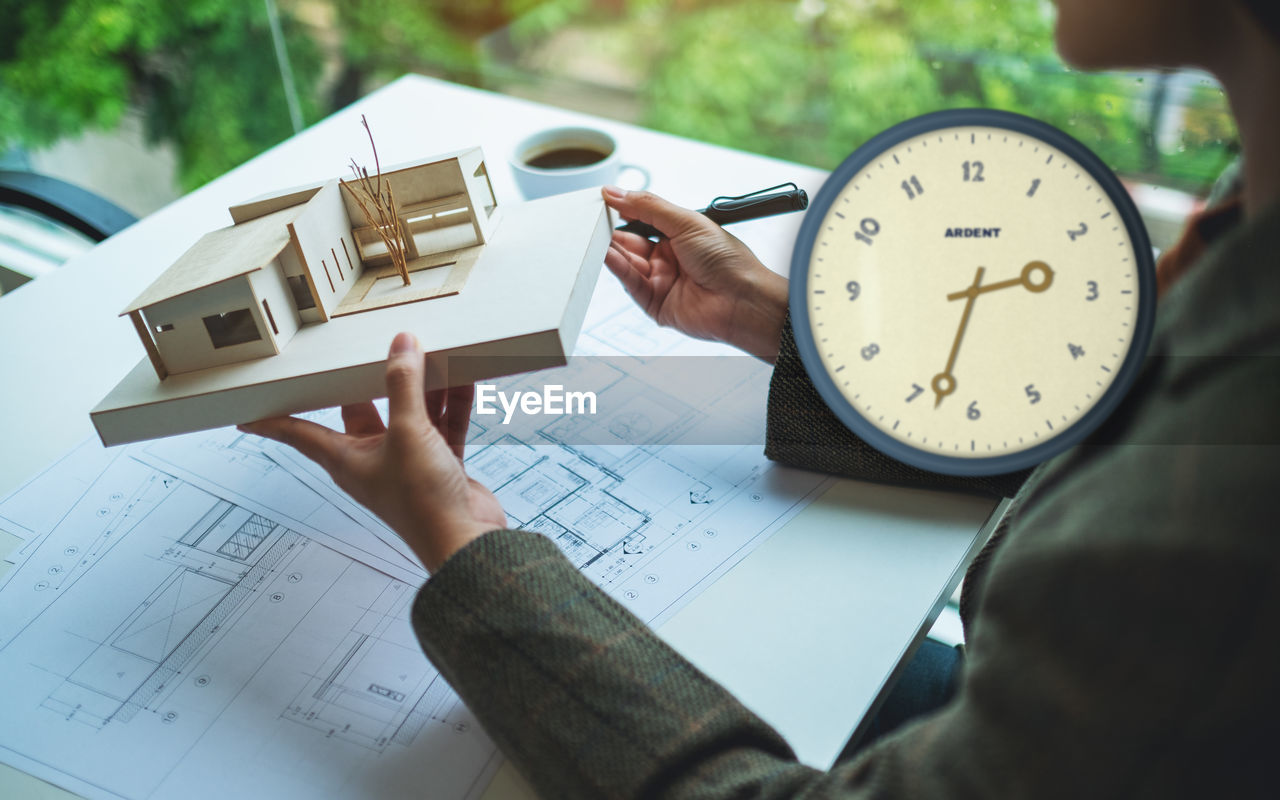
h=2 m=33
